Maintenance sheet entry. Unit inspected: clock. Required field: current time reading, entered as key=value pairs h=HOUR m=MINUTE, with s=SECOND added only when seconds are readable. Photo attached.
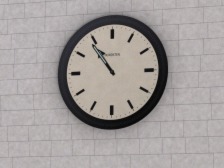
h=10 m=54
